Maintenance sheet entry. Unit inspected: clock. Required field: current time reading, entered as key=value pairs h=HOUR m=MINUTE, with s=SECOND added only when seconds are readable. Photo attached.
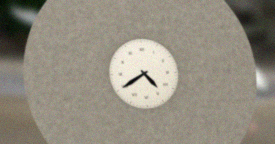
h=4 m=40
